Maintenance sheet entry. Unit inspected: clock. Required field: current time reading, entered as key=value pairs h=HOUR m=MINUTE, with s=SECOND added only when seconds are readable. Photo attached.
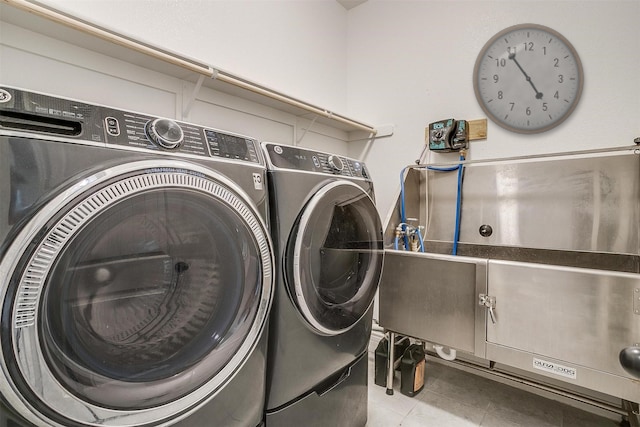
h=4 m=54
